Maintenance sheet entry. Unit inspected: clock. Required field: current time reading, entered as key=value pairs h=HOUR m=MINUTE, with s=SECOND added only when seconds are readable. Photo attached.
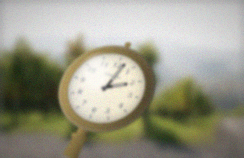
h=2 m=2
